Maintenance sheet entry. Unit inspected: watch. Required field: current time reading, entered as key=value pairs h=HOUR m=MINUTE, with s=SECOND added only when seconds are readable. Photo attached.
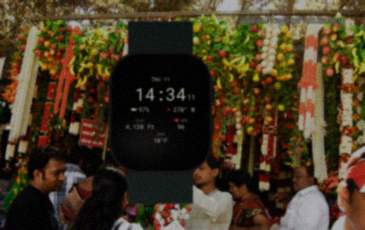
h=14 m=34
